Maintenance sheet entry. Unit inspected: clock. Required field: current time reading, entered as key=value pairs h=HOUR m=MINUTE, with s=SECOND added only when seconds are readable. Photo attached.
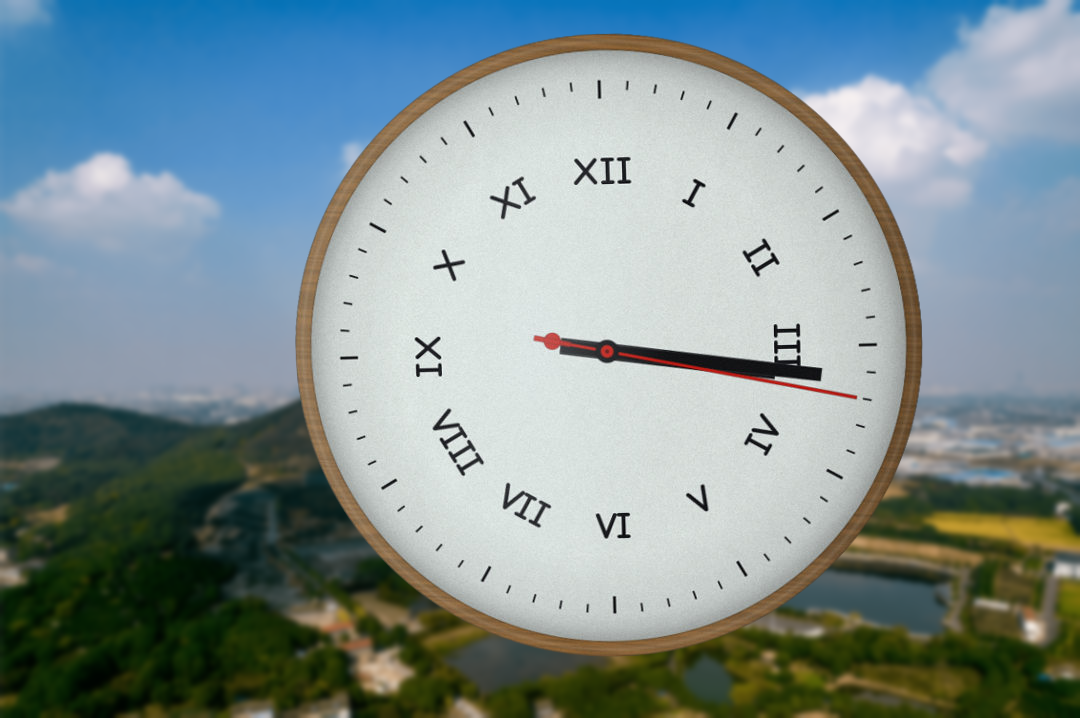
h=3 m=16 s=17
